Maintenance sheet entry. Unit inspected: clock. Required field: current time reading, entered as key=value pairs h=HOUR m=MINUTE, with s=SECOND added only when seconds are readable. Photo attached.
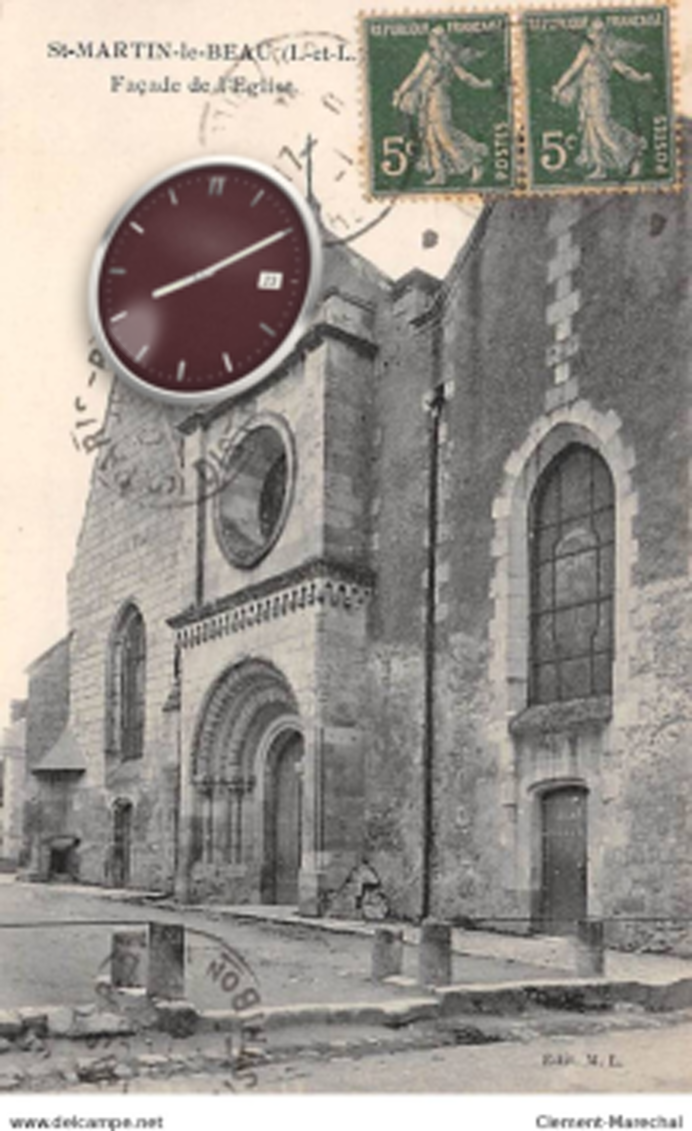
h=8 m=10
